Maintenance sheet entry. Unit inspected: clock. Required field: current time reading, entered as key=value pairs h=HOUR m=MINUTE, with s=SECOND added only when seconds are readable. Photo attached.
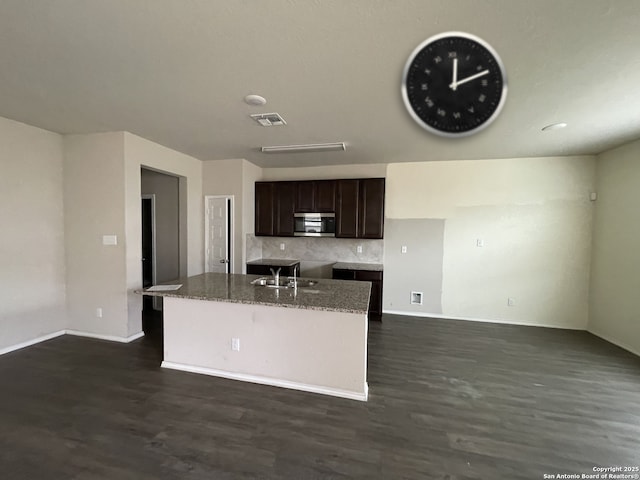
h=12 m=12
